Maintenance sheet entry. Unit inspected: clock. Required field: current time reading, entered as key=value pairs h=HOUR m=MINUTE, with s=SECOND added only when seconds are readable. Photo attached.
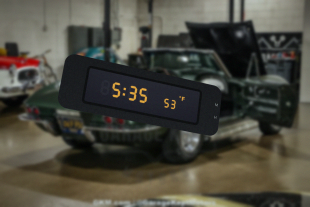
h=5 m=35
